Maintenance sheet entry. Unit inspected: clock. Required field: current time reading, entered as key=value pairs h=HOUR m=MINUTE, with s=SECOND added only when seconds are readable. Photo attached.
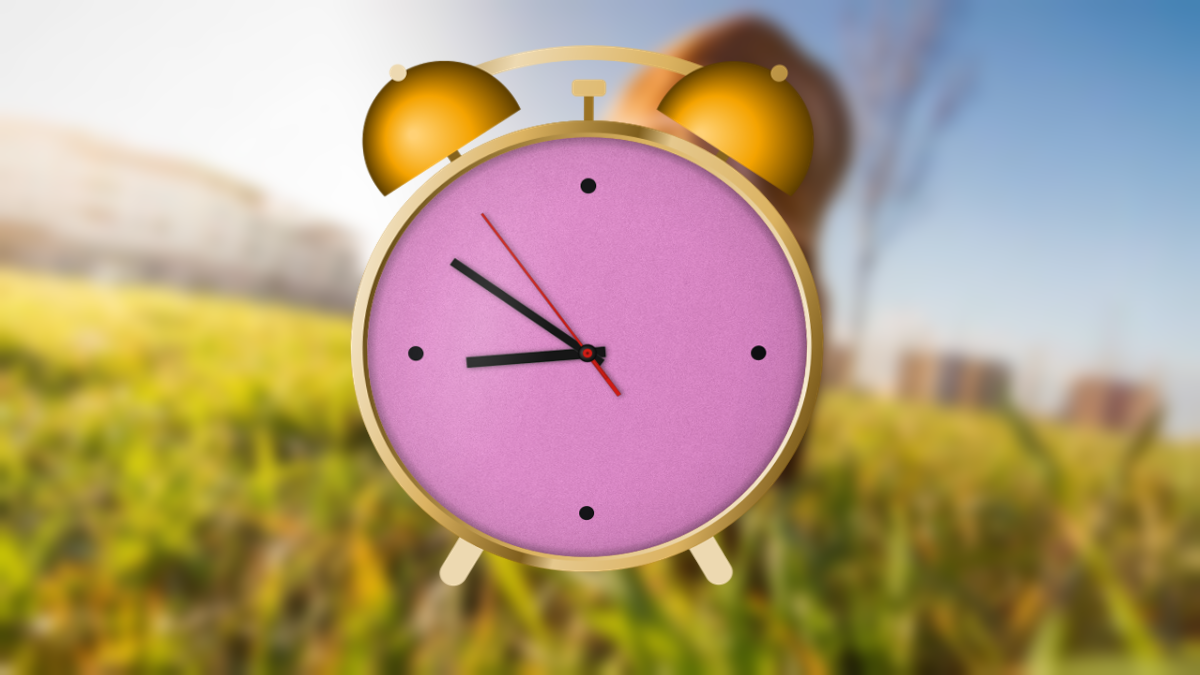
h=8 m=50 s=54
